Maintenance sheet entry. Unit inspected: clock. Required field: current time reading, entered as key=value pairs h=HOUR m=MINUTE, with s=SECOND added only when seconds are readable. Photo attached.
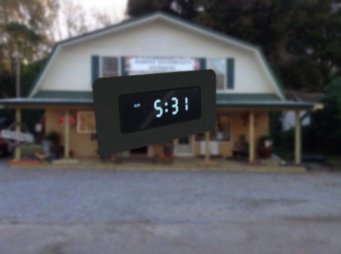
h=5 m=31
